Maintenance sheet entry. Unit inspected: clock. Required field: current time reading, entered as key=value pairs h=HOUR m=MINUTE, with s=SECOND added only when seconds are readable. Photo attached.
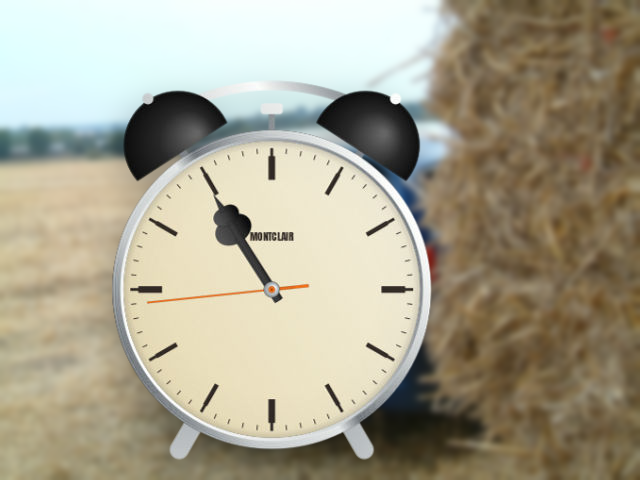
h=10 m=54 s=44
